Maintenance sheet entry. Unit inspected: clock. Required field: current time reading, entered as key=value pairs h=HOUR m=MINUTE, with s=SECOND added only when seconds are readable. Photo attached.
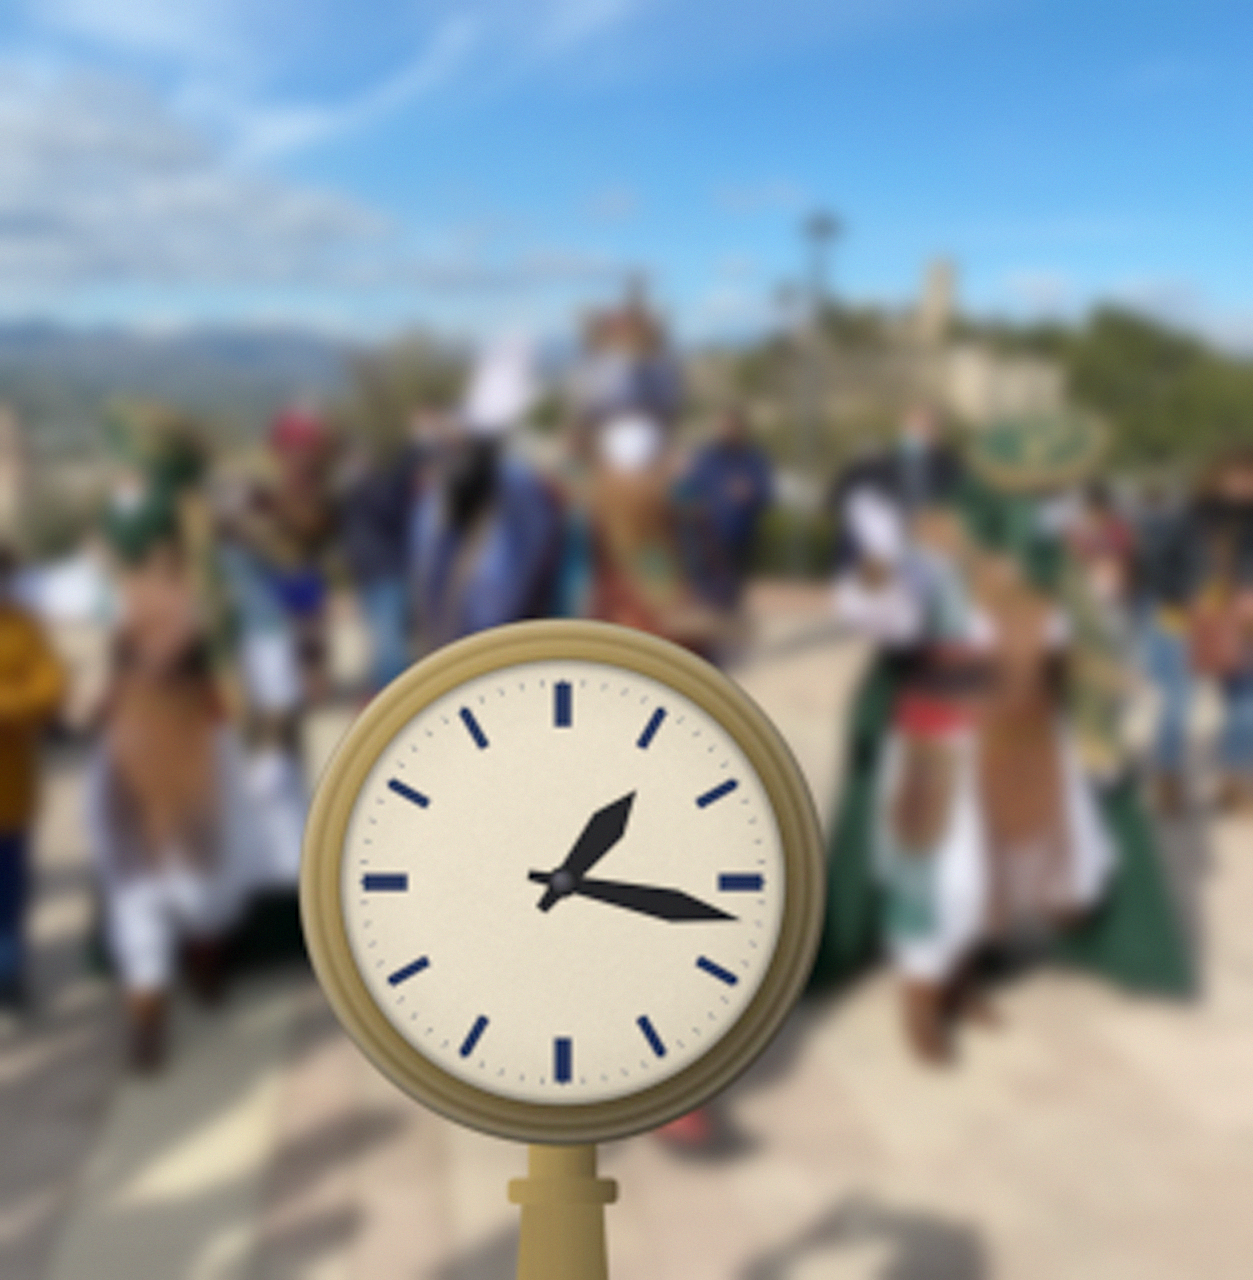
h=1 m=17
